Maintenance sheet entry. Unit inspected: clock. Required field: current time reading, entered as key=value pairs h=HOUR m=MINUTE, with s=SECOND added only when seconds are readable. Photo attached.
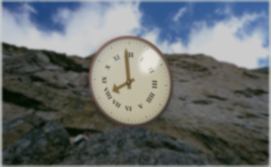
h=7 m=59
